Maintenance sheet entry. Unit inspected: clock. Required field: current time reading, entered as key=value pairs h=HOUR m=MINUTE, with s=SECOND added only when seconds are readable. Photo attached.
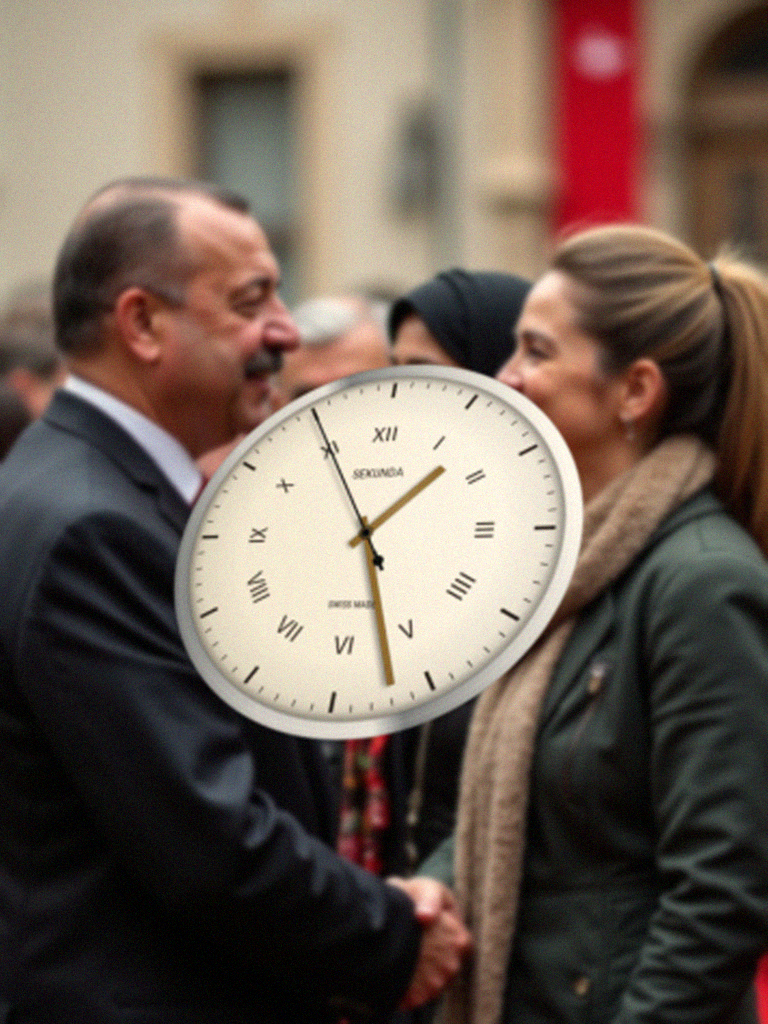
h=1 m=26 s=55
